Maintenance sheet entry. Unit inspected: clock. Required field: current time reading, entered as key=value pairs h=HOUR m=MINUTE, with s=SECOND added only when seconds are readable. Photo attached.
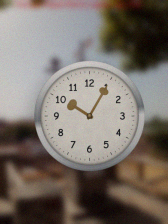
h=10 m=5
